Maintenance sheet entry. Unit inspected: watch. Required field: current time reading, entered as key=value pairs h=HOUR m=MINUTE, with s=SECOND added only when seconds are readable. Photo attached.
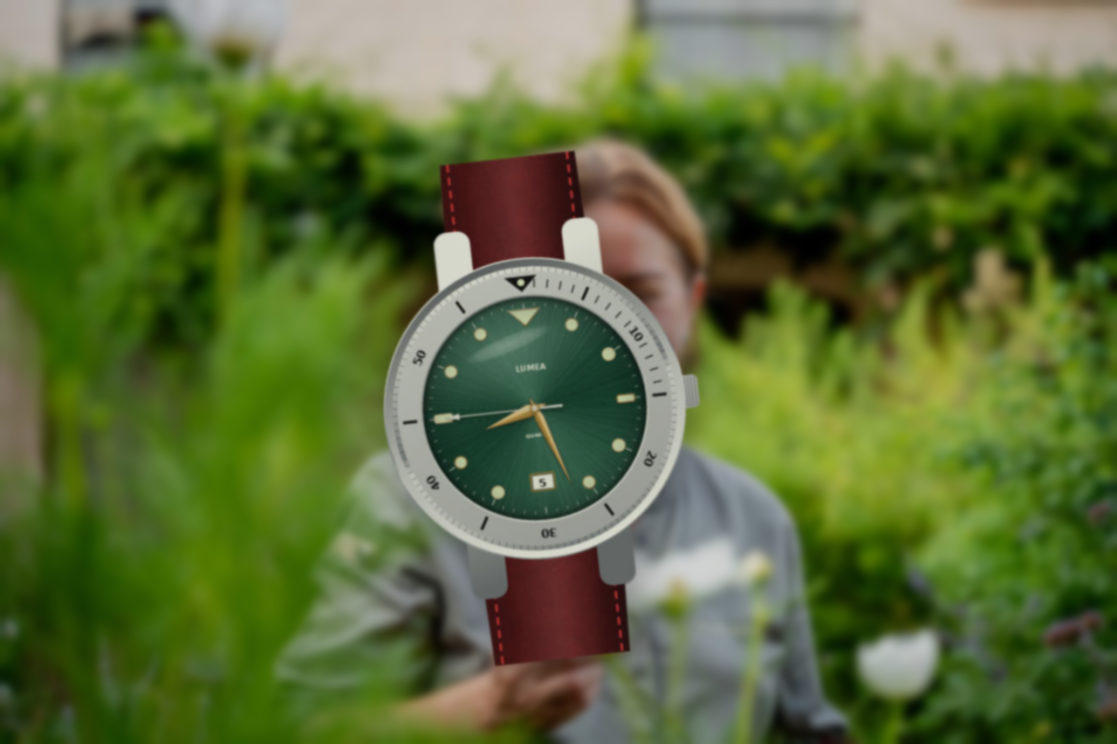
h=8 m=26 s=45
